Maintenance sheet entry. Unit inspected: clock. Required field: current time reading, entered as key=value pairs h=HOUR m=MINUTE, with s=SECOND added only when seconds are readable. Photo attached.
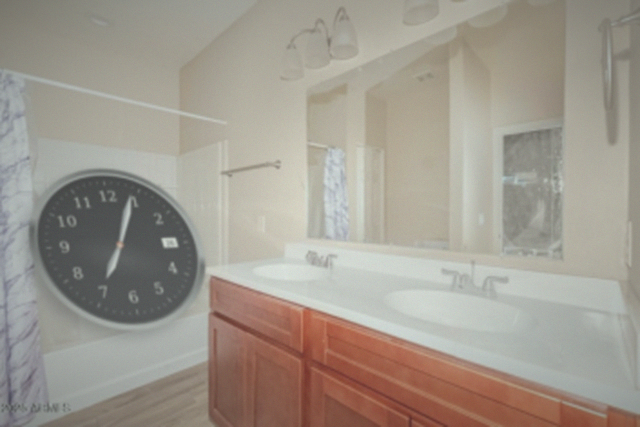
h=7 m=4
